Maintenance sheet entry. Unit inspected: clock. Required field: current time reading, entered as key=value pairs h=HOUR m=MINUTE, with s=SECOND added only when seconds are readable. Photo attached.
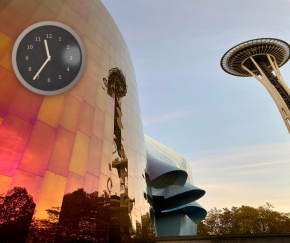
h=11 m=36
